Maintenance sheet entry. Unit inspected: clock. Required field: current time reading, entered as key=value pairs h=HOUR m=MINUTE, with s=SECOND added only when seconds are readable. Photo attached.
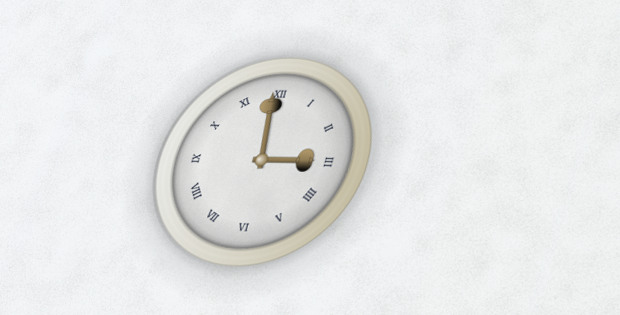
h=2 m=59
